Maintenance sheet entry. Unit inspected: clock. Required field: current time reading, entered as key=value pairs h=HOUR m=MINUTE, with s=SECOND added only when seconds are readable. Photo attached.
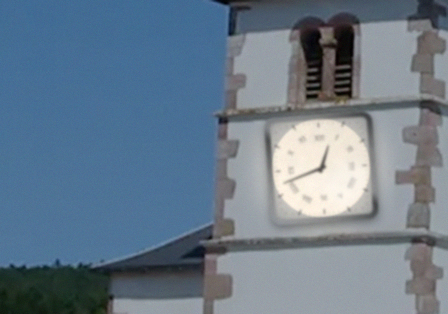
h=12 m=42
